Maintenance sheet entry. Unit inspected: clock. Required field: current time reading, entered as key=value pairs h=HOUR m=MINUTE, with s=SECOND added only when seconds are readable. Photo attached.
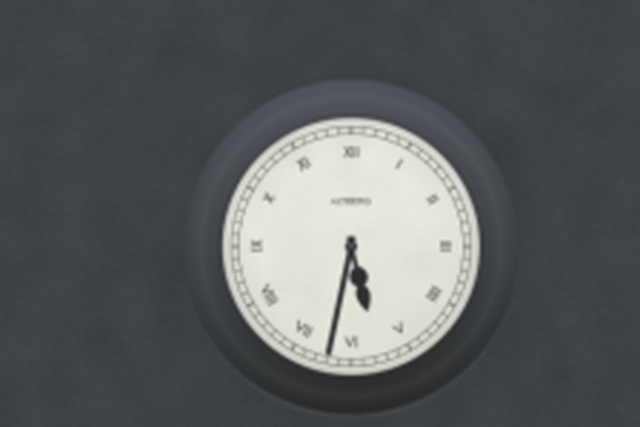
h=5 m=32
